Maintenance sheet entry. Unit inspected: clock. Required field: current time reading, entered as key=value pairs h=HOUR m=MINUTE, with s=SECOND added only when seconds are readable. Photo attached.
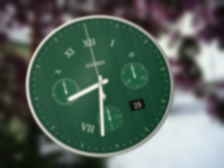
h=8 m=32
